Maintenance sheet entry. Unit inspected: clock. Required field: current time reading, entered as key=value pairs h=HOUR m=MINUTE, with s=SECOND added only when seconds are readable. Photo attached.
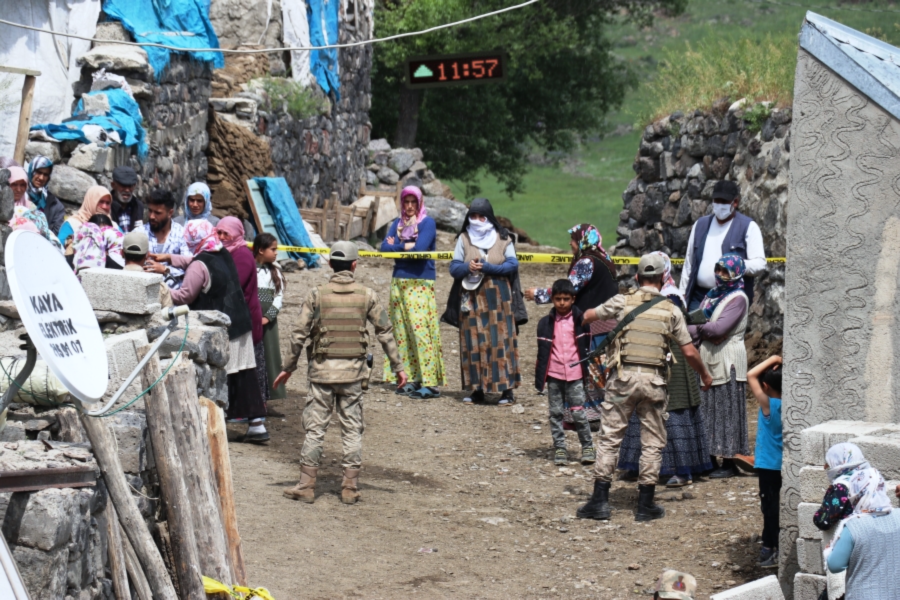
h=11 m=57
